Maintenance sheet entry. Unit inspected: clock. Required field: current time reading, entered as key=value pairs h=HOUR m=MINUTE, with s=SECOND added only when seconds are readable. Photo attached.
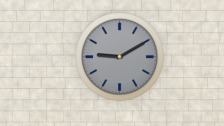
h=9 m=10
